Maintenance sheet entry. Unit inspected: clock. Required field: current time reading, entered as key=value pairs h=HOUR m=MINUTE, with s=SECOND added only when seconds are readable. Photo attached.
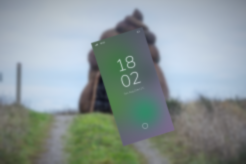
h=18 m=2
